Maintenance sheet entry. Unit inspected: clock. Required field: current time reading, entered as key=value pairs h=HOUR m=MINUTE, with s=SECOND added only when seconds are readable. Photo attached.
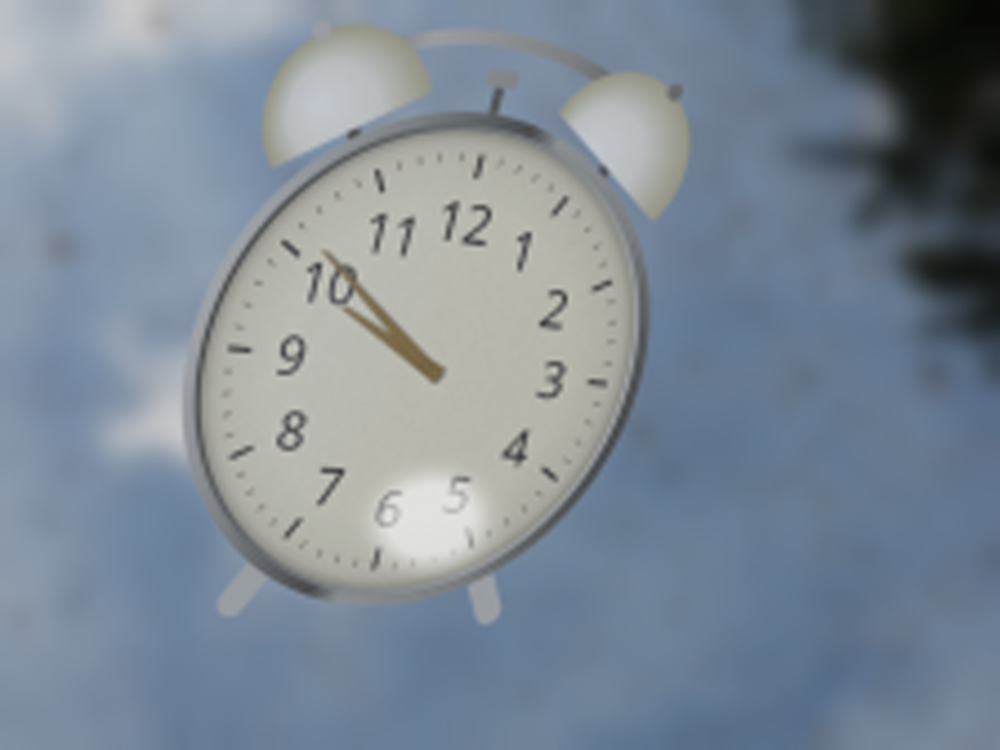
h=9 m=51
